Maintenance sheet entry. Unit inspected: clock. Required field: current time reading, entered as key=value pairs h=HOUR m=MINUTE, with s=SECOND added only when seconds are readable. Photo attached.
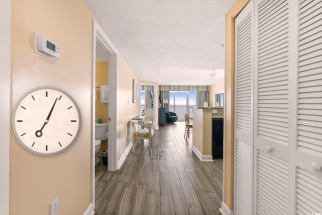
h=7 m=4
